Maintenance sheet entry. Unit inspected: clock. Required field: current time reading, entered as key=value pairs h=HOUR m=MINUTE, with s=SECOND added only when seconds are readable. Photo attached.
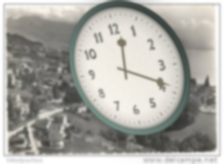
h=12 m=19
